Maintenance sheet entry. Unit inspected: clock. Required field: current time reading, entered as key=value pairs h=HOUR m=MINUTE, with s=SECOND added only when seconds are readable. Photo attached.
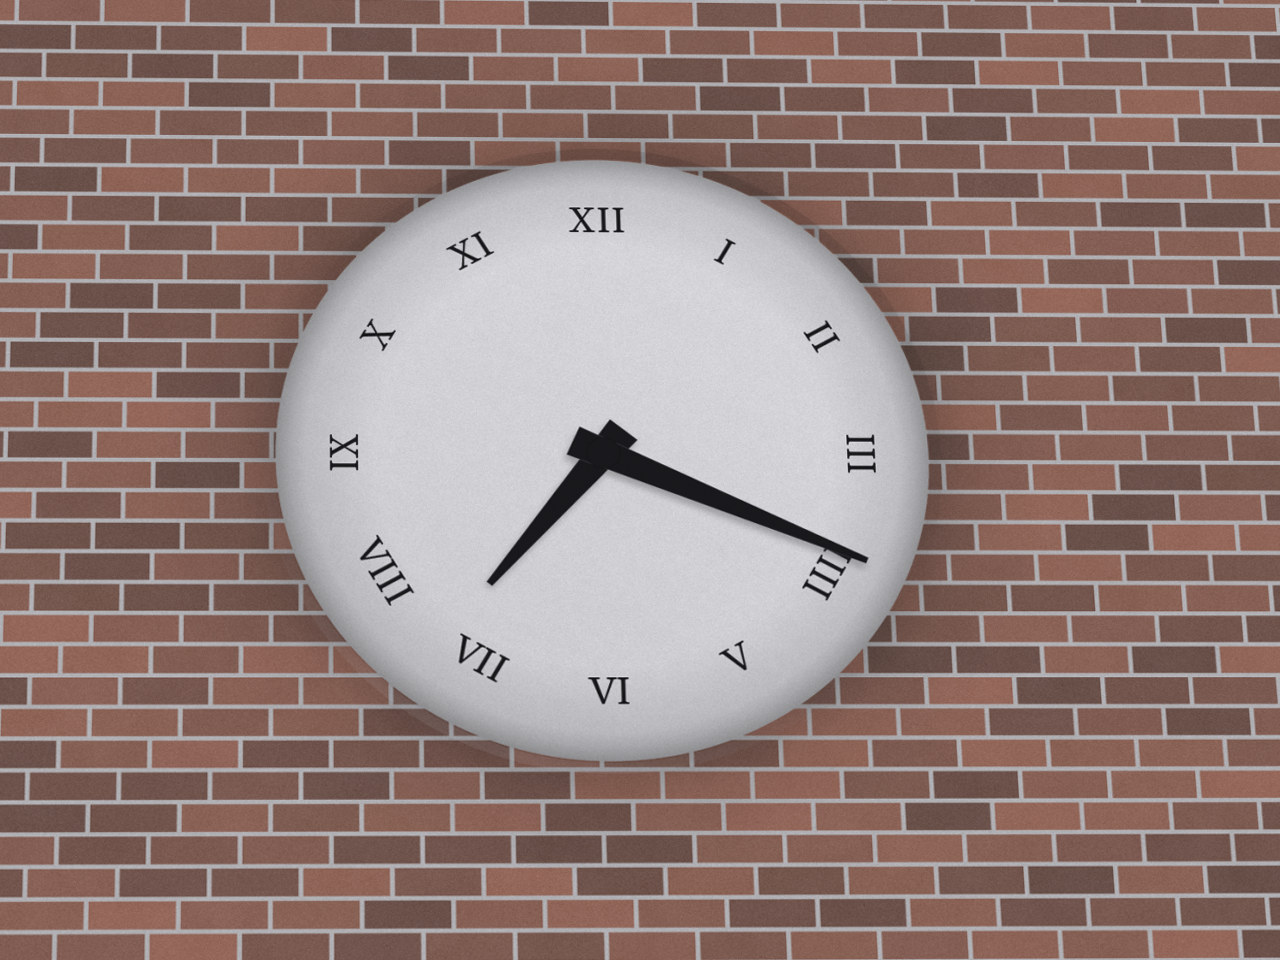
h=7 m=19
